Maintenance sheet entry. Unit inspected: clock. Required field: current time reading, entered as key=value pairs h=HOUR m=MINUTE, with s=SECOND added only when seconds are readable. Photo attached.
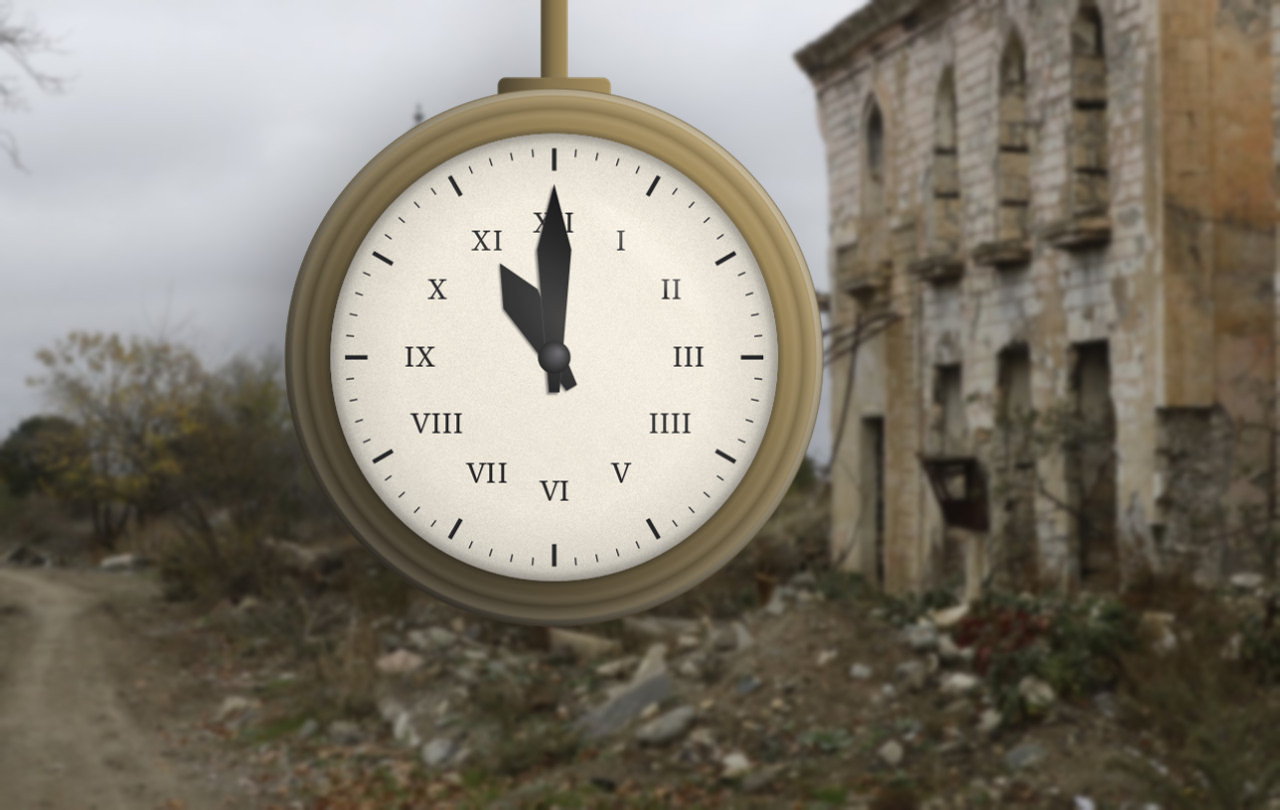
h=11 m=0
